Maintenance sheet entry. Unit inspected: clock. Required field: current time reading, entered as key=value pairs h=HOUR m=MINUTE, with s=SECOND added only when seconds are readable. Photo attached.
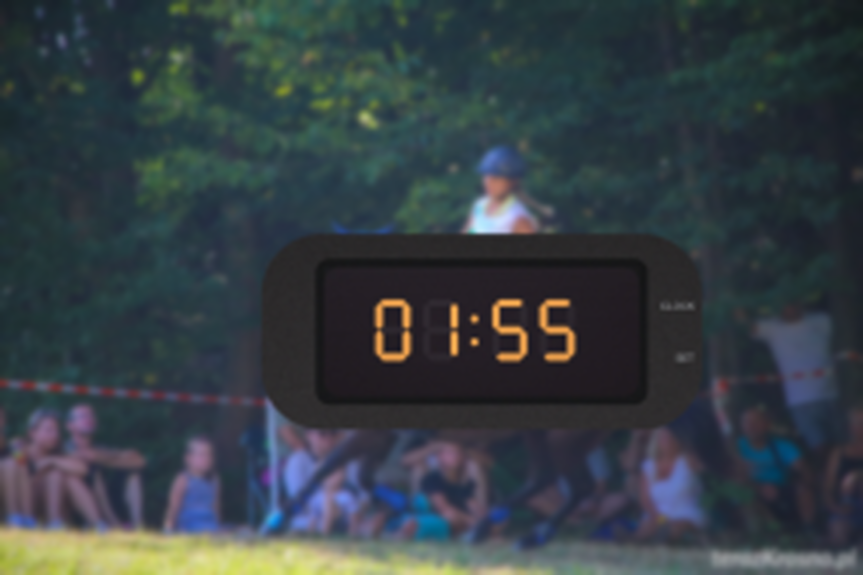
h=1 m=55
